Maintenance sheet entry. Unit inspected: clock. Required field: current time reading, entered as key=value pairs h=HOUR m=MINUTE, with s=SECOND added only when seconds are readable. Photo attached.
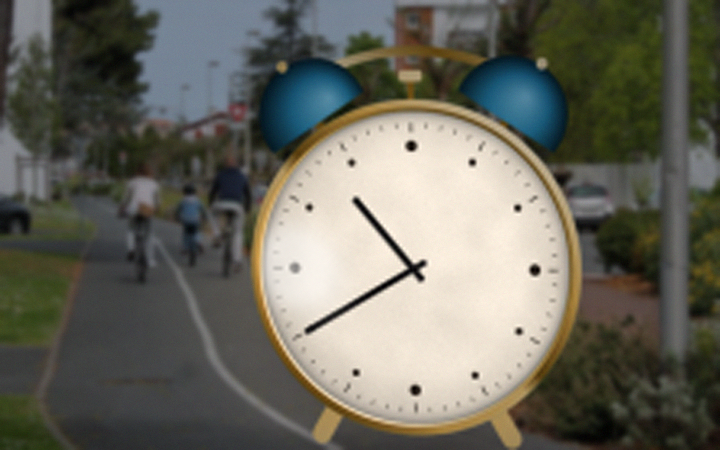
h=10 m=40
